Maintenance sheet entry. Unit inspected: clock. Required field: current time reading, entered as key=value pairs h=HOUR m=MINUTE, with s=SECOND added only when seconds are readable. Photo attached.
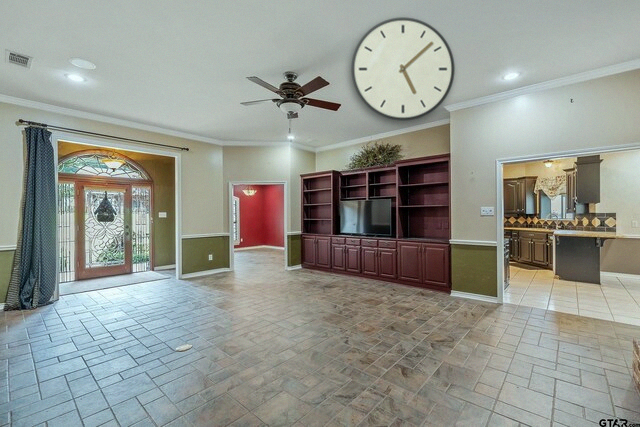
h=5 m=8
